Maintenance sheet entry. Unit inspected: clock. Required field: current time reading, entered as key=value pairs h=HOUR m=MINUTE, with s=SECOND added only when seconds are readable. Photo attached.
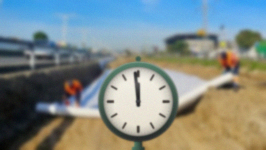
h=11 m=59
